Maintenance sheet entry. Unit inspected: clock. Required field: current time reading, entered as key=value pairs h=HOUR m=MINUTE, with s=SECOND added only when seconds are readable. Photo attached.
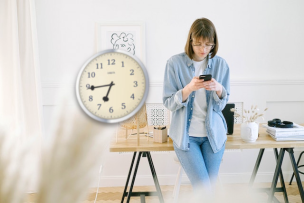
h=6 m=44
